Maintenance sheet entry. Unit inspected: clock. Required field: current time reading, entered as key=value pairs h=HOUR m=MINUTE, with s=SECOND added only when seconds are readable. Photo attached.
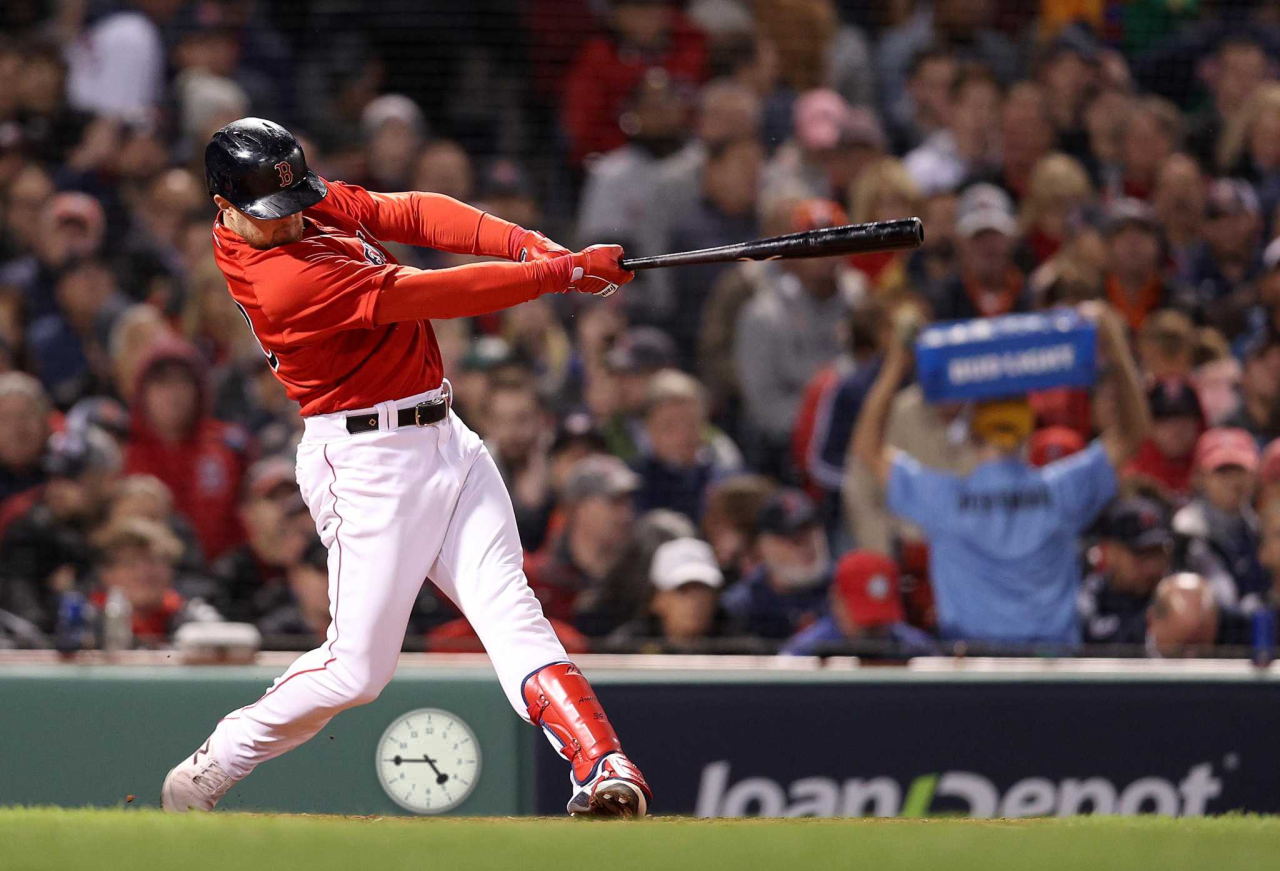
h=4 m=45
